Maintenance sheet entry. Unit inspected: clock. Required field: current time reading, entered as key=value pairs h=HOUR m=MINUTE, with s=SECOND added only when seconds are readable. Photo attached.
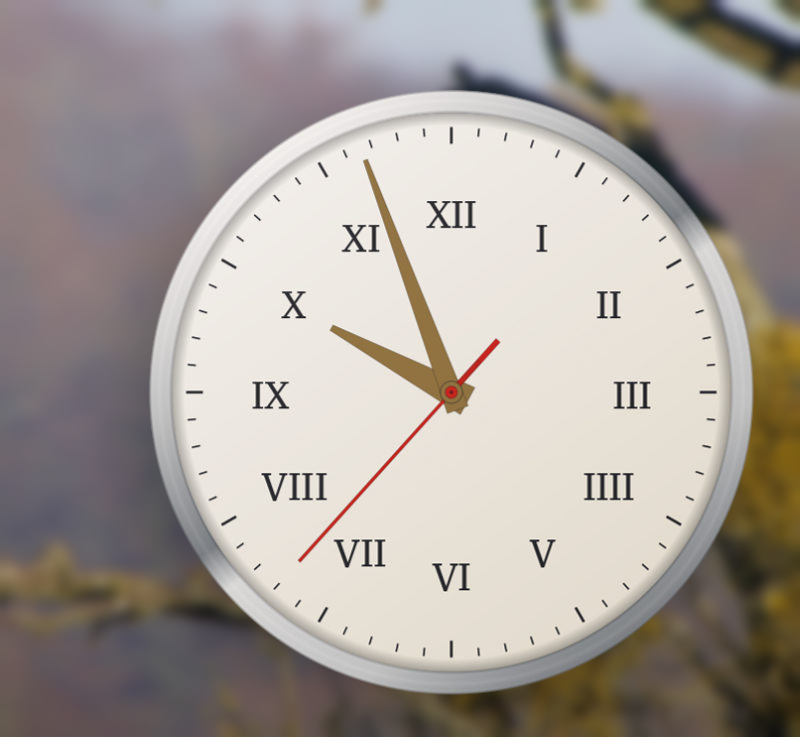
h=9 m=56 s=37
